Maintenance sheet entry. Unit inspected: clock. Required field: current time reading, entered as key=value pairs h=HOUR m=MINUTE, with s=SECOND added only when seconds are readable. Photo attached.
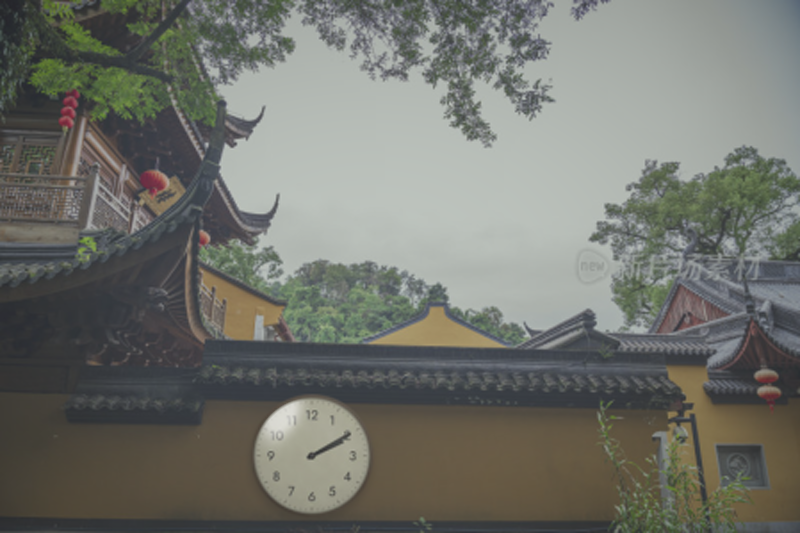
h=2 m=10
